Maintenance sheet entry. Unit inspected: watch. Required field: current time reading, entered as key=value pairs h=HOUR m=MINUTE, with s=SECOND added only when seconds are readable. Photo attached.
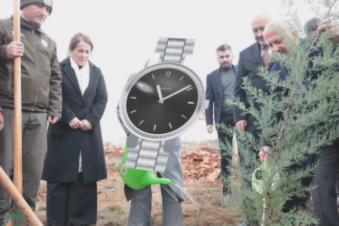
h=11 m=9
